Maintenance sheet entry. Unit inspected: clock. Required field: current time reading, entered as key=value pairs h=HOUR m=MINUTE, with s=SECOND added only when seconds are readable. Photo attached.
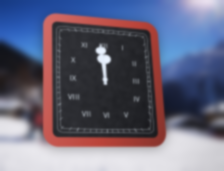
h=11 m=59
